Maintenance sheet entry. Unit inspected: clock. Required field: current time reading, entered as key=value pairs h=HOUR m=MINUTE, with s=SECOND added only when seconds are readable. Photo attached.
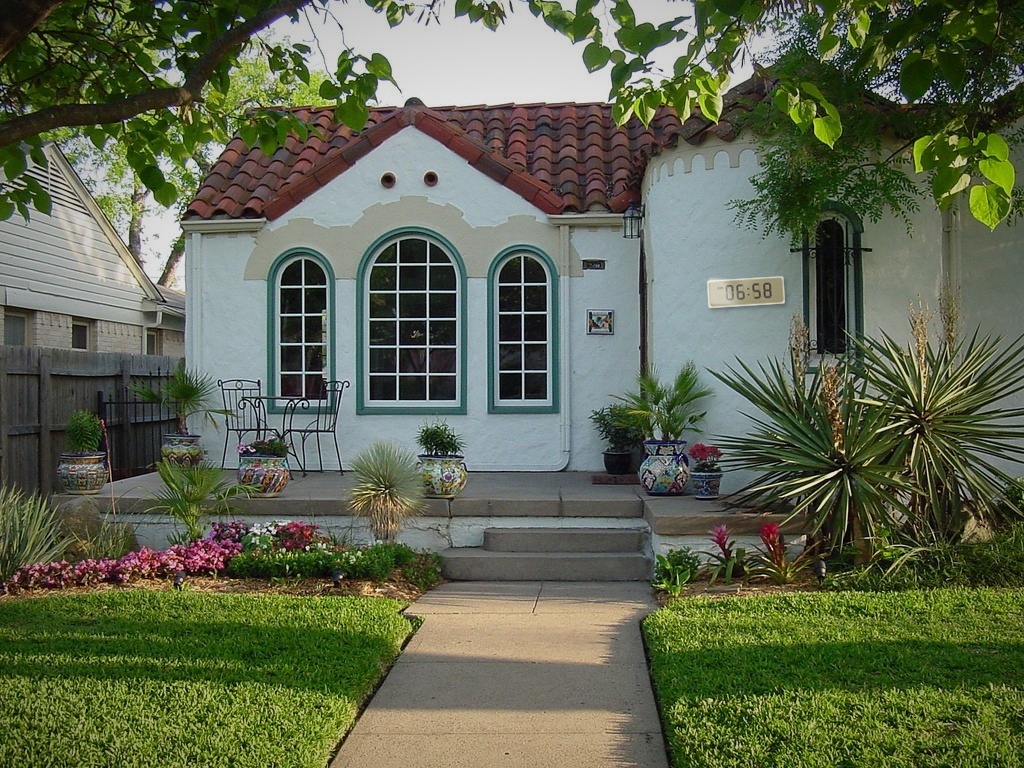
h=6 m=58
